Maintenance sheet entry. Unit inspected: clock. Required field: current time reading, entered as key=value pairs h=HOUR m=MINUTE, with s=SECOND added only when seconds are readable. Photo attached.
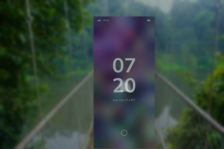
h=7 m=20
